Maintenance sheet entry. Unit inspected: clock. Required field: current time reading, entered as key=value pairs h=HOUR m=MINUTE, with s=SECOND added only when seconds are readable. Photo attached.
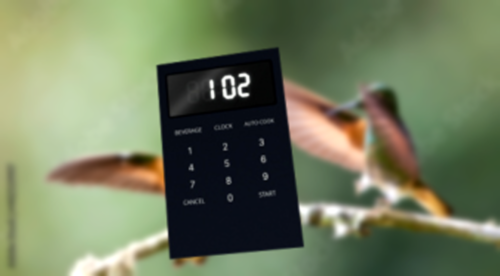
h=1 m=2
